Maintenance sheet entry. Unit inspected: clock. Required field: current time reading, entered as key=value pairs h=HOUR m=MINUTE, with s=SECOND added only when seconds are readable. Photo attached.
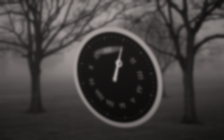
h=1 m=5
